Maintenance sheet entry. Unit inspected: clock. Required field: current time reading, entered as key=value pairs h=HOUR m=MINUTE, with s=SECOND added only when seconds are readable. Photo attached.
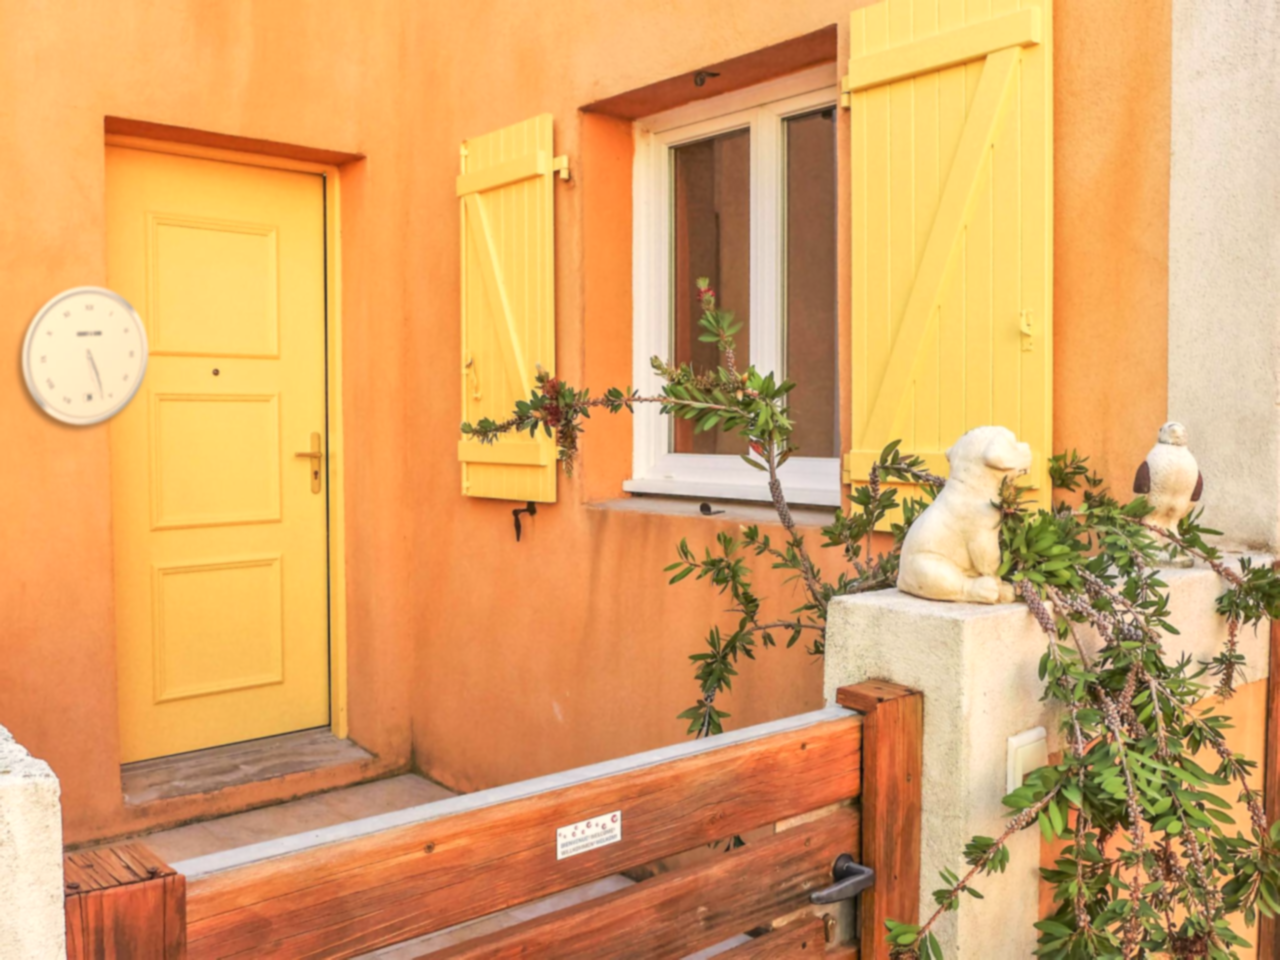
h=5 m=27
